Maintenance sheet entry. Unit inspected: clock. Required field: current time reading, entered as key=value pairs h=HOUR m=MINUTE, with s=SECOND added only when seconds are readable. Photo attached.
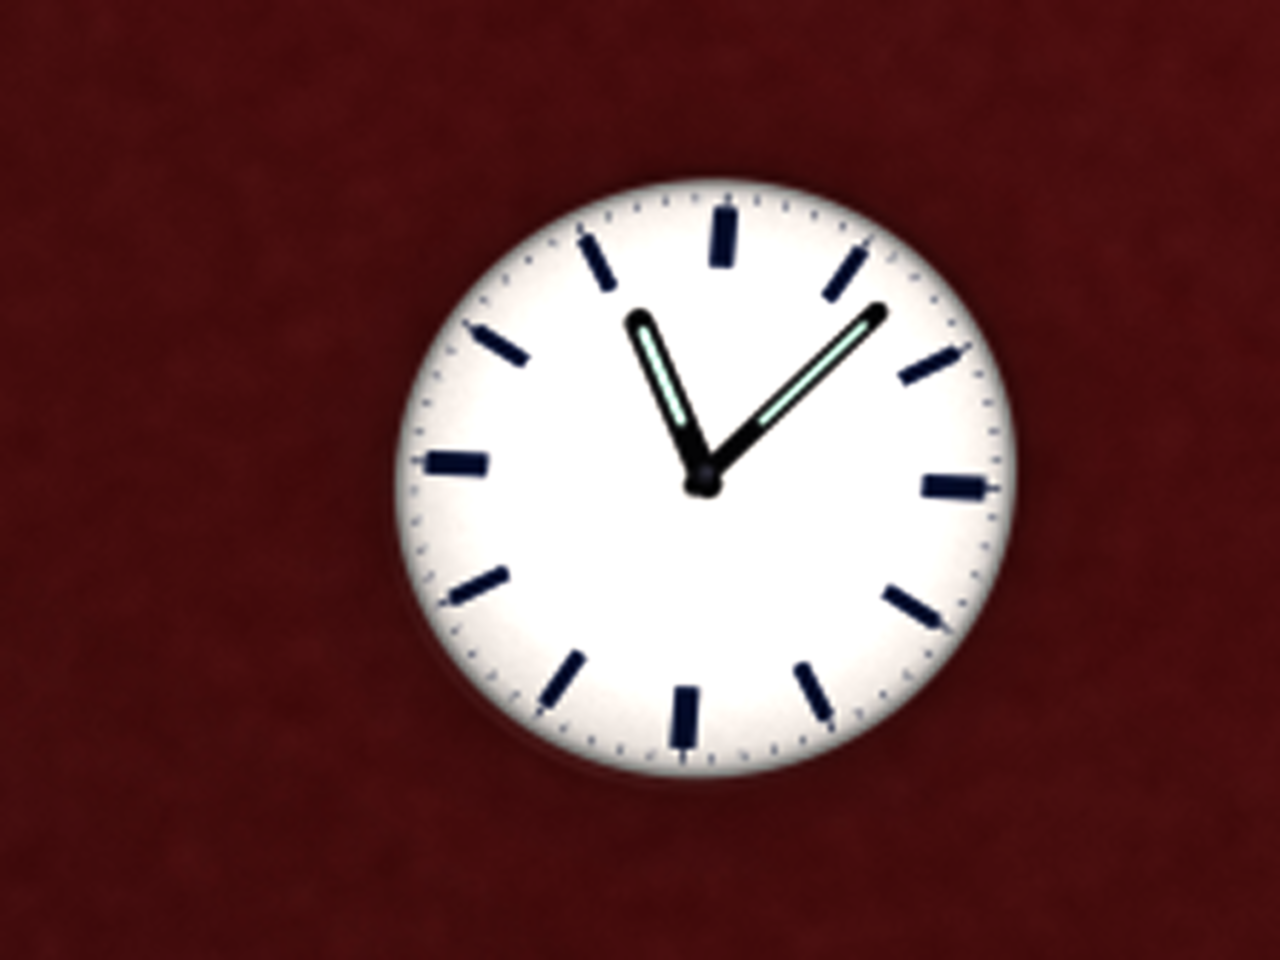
h=11 m=7
